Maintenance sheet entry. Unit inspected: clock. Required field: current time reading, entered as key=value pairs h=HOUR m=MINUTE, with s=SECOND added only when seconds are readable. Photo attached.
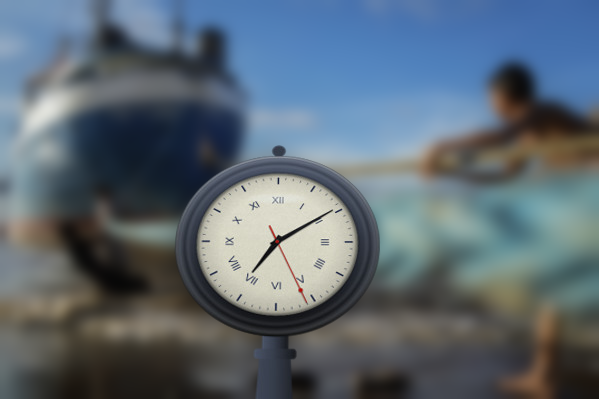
h=7 m=9 s=26
